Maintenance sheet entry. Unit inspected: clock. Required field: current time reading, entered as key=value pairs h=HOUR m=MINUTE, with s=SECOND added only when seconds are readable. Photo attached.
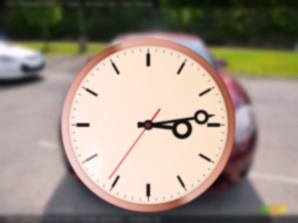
h=3 m=13 s=36
